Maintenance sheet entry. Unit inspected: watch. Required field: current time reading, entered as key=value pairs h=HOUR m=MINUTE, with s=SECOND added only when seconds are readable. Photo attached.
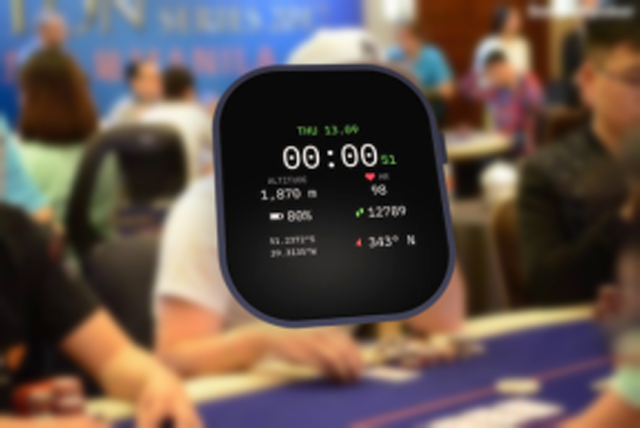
h=0 m=0
